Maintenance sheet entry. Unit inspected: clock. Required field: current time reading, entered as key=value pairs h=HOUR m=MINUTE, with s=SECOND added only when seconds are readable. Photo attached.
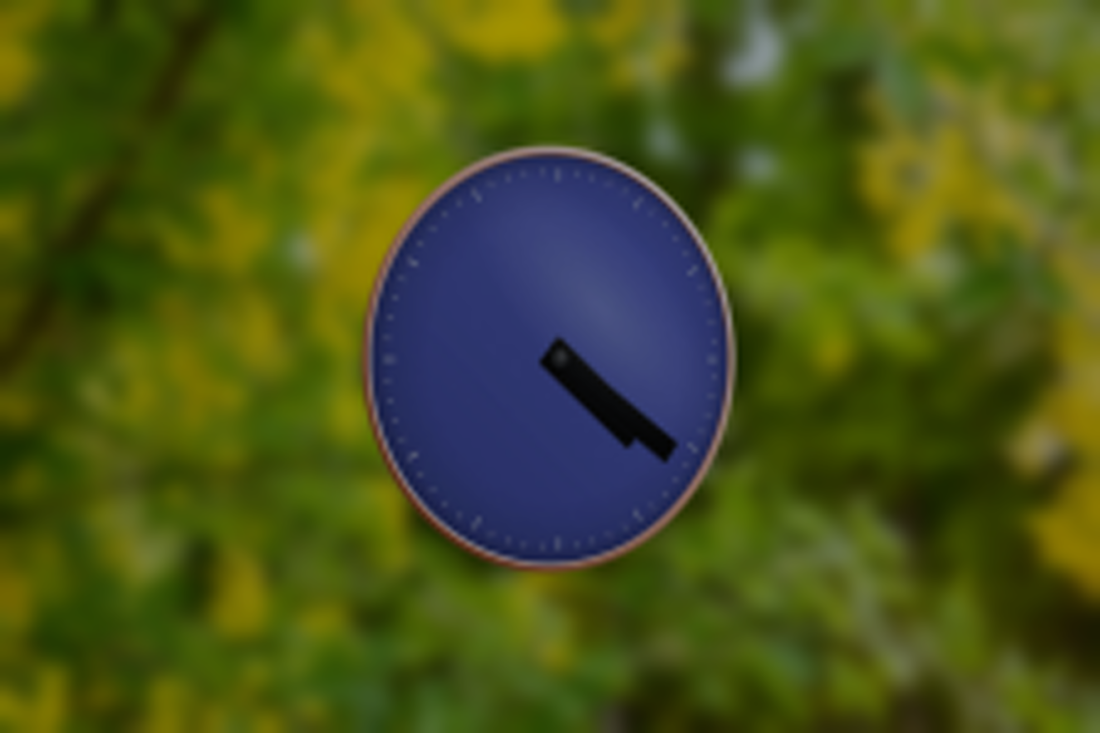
h=4 m=21
